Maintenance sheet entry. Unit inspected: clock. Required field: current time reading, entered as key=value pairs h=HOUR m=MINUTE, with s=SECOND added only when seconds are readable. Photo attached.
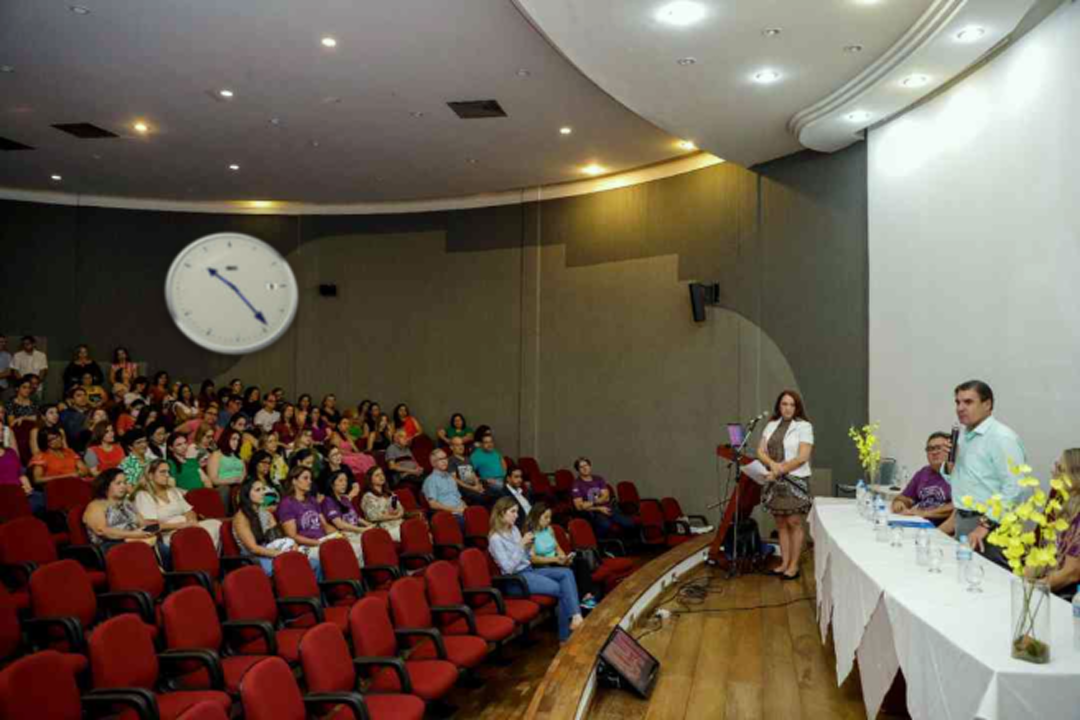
h=10 m=24
